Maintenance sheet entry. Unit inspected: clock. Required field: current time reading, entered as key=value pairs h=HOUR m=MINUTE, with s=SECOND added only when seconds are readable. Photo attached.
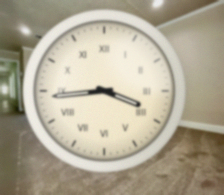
h=3 m=44
